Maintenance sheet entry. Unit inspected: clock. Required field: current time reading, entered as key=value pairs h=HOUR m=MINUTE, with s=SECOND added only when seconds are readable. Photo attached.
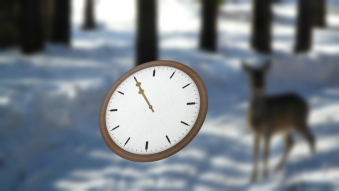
h=10 m=55
